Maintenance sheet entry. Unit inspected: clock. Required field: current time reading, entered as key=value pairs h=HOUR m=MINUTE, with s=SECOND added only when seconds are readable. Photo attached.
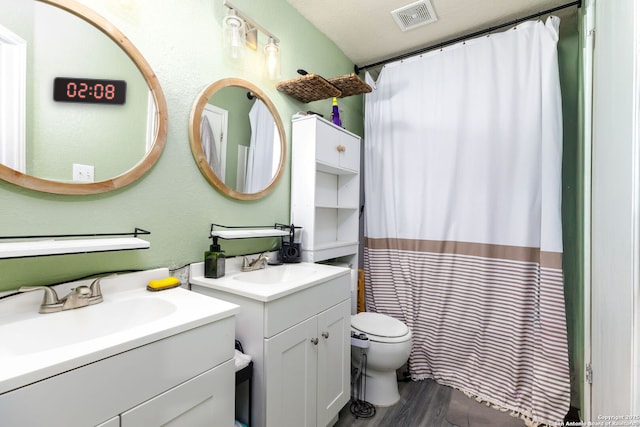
h=2 m=8
